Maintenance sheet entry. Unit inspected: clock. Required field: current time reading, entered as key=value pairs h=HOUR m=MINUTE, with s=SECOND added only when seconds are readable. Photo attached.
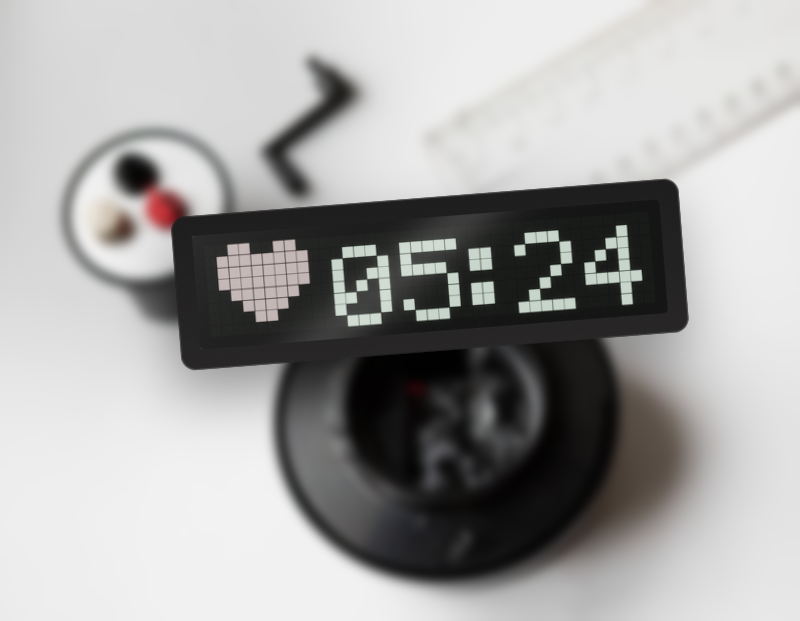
h=5 m=24
